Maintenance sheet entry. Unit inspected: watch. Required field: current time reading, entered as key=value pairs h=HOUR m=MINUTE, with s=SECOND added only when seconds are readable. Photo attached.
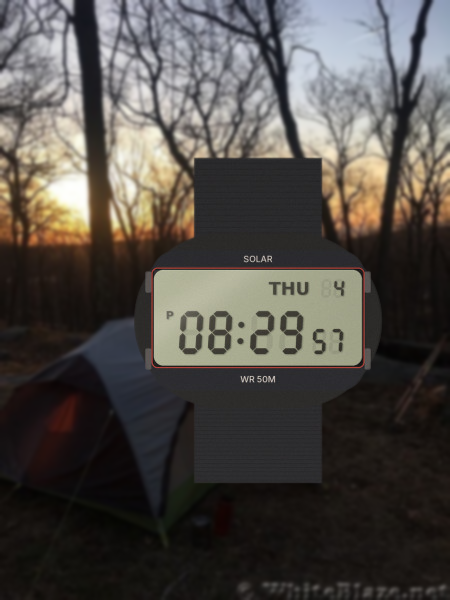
h=8 m=29 s=57
